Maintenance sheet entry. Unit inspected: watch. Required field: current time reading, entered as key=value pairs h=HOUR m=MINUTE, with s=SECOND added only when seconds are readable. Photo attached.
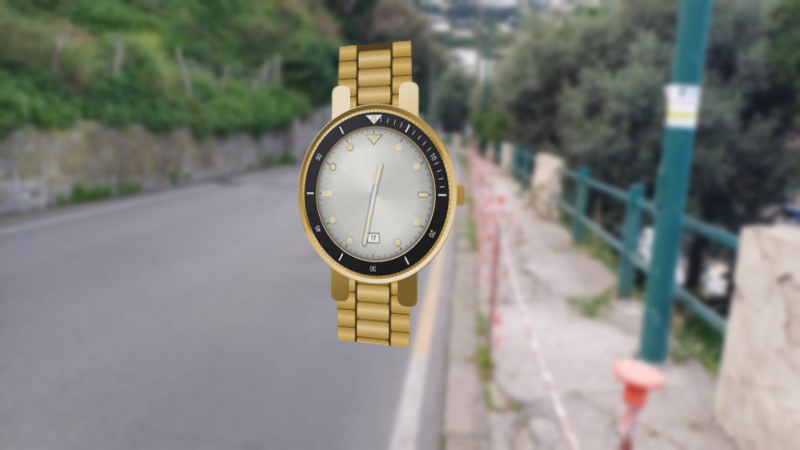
h=12 m=32
